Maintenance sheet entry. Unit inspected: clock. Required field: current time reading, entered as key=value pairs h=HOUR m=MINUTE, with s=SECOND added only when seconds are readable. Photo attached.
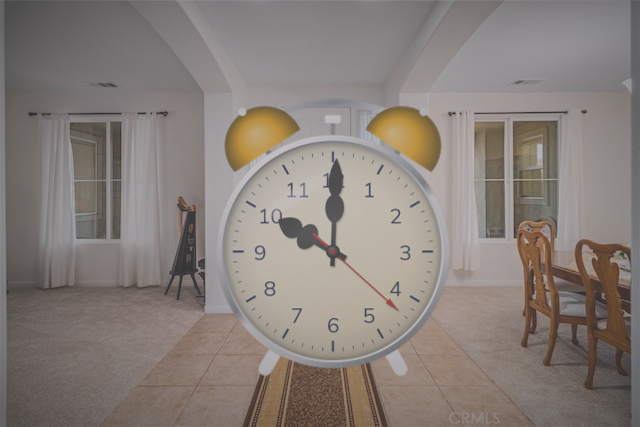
h=10 m=0 s=22
